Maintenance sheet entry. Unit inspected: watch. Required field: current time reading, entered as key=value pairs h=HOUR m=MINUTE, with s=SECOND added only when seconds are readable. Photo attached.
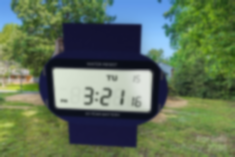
h=3 m=21
